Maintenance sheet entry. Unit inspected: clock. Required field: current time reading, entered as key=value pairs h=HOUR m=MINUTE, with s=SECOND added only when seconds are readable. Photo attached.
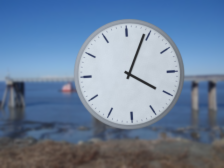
h=4 m=4
